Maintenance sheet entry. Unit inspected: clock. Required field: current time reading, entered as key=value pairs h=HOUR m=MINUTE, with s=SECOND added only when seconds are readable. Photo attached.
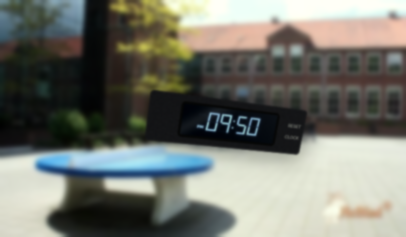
h=9 m=50
